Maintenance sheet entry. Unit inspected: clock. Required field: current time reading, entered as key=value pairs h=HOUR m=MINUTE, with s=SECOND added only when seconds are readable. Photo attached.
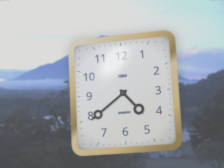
h=4 m=39
